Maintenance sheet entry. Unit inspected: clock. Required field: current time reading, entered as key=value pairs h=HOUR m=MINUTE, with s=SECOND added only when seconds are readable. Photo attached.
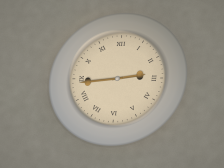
h=2 m=44
